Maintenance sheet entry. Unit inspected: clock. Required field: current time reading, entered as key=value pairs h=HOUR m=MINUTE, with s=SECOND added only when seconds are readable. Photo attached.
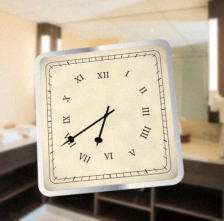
h=6 m=40
